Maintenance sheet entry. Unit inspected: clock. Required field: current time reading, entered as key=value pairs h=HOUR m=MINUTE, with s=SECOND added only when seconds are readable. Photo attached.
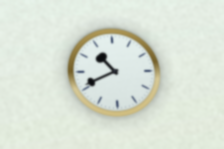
h=10 m=41
